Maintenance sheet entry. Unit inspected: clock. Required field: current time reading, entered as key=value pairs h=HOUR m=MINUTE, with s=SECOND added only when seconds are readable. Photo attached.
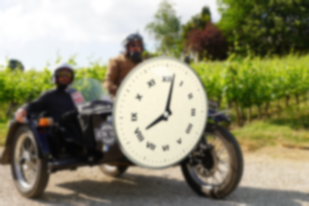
h=8 m=2
